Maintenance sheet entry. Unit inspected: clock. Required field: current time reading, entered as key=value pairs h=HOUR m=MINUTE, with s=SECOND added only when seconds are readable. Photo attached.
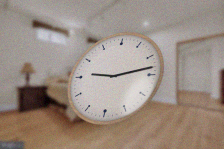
h=9 m=13
